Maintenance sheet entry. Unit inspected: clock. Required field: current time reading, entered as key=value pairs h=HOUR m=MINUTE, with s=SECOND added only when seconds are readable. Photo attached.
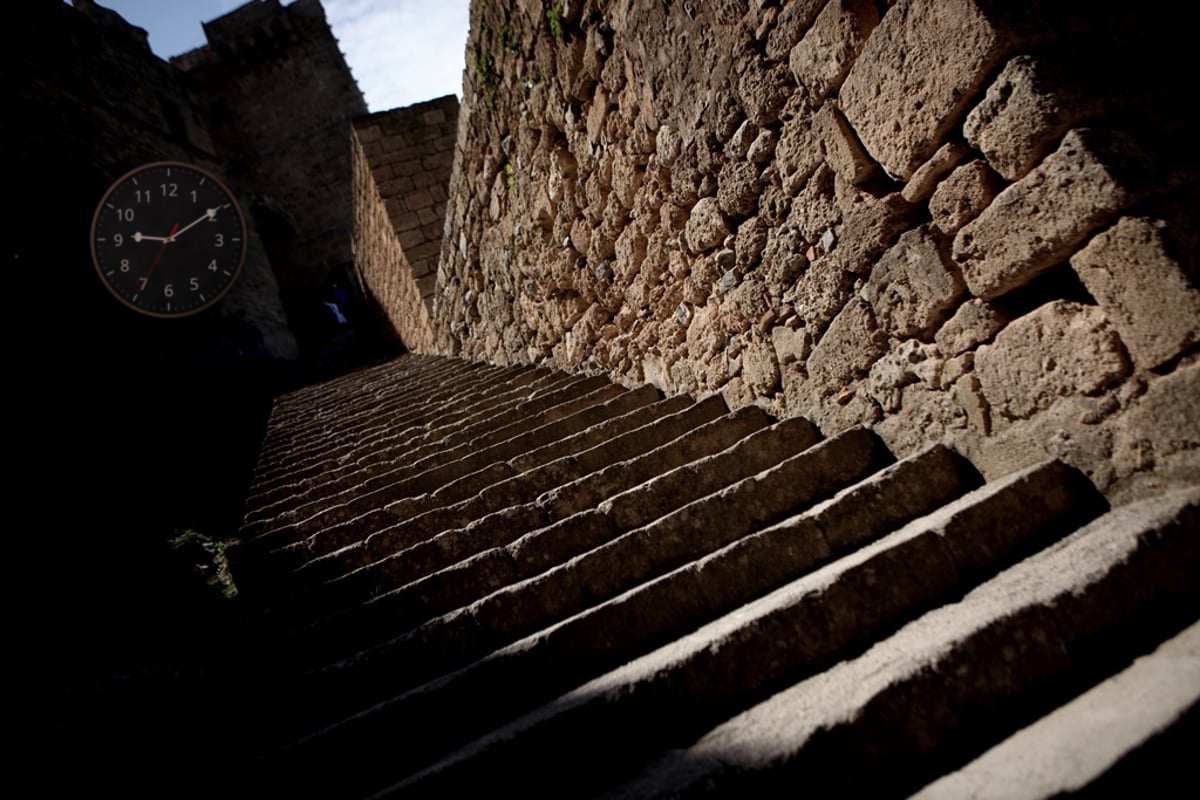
h=9 m=9 s=35
